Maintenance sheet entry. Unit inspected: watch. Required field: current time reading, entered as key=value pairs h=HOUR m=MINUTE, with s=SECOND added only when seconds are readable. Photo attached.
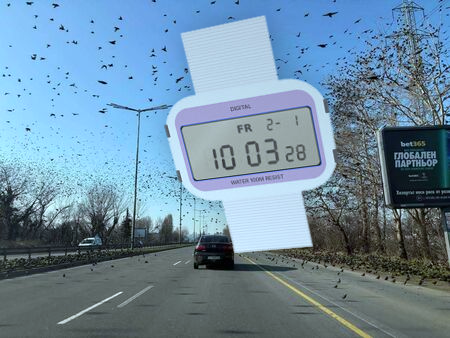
h=10 m=3 s=28
